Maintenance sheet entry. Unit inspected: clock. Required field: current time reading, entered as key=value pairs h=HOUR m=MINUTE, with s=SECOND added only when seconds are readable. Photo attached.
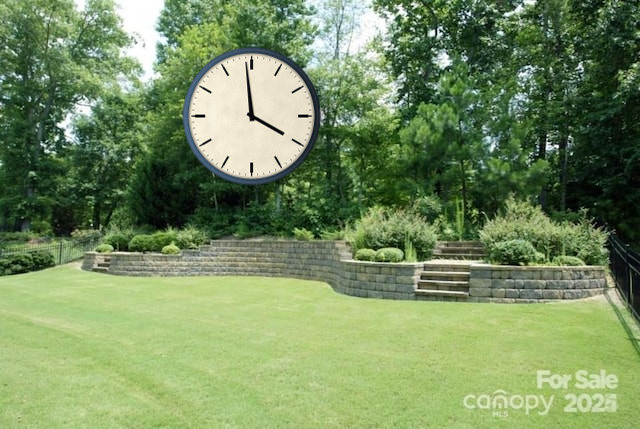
h=3 m=59
